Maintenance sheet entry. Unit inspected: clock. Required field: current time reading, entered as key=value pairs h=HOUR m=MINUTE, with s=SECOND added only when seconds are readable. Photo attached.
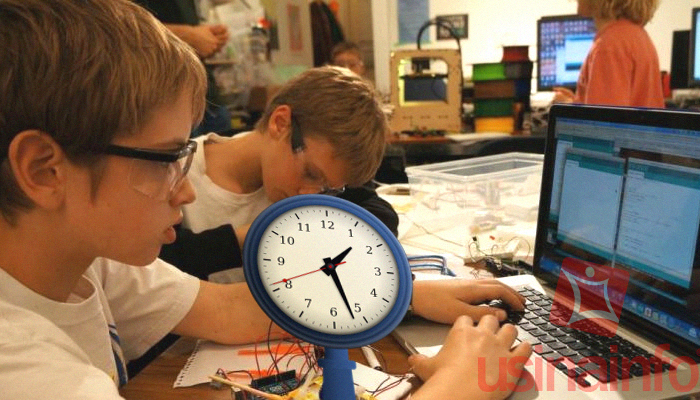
h=1 m=26 s=41
